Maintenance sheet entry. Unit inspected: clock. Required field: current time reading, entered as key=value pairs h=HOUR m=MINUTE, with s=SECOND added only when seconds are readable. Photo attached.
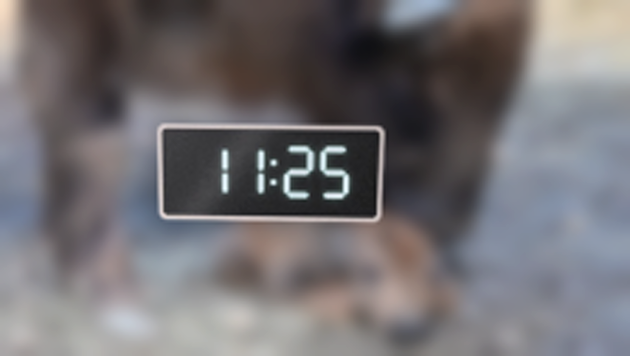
h=11 m=25
